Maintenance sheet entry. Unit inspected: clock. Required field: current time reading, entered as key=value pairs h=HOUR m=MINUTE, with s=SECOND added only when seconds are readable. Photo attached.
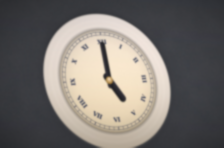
h=5 m=0
